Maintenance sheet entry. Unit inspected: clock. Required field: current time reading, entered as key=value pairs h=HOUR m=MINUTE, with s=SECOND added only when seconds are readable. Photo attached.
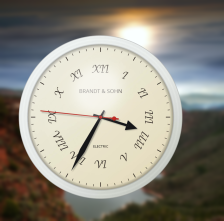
h=3 m=34 s=46
